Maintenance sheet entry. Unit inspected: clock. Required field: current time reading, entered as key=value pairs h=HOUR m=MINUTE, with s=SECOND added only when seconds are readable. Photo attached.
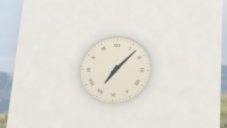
h=7 m=7
